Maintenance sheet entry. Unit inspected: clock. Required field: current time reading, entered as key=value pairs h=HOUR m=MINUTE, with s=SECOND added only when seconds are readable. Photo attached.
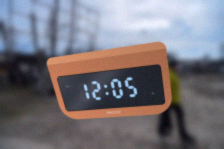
h=12 m=5
